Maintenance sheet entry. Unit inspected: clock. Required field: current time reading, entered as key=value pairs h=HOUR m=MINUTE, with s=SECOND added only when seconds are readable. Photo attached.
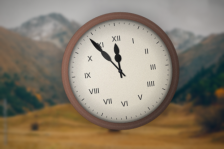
h=11 m=54
